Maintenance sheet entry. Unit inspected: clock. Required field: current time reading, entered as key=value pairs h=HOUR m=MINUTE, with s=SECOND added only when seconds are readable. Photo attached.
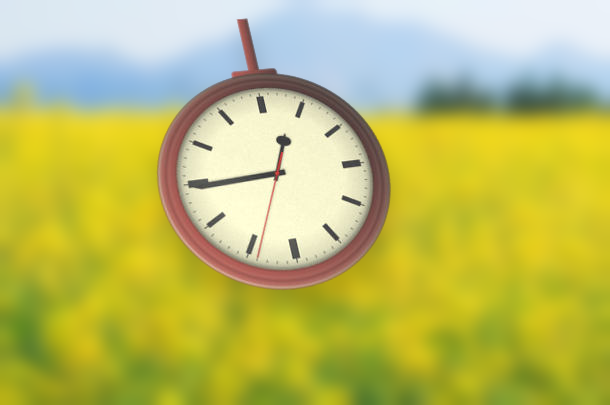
h=12 m=44 s=34
